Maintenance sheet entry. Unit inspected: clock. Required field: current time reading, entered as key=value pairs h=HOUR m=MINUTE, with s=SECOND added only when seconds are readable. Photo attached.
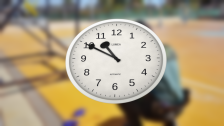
h=10 m=50
